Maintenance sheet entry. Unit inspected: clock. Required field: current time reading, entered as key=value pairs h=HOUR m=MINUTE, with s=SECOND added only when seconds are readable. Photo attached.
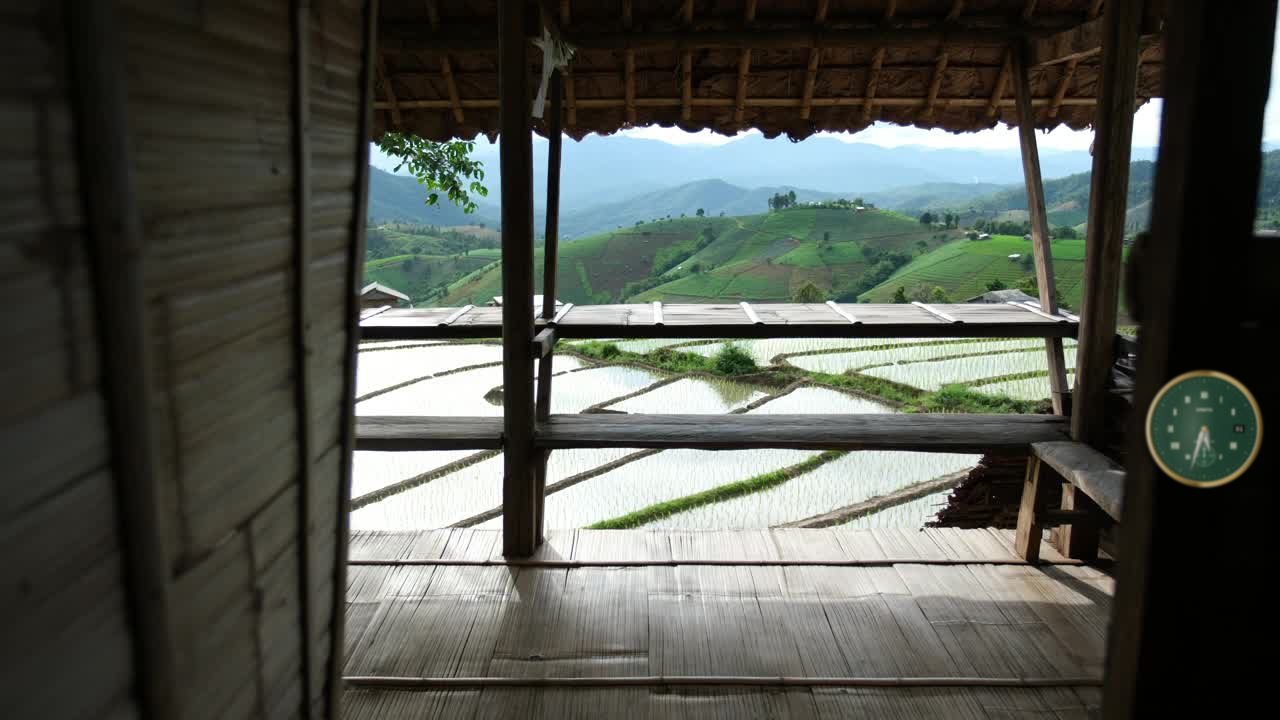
h=5 m=33
